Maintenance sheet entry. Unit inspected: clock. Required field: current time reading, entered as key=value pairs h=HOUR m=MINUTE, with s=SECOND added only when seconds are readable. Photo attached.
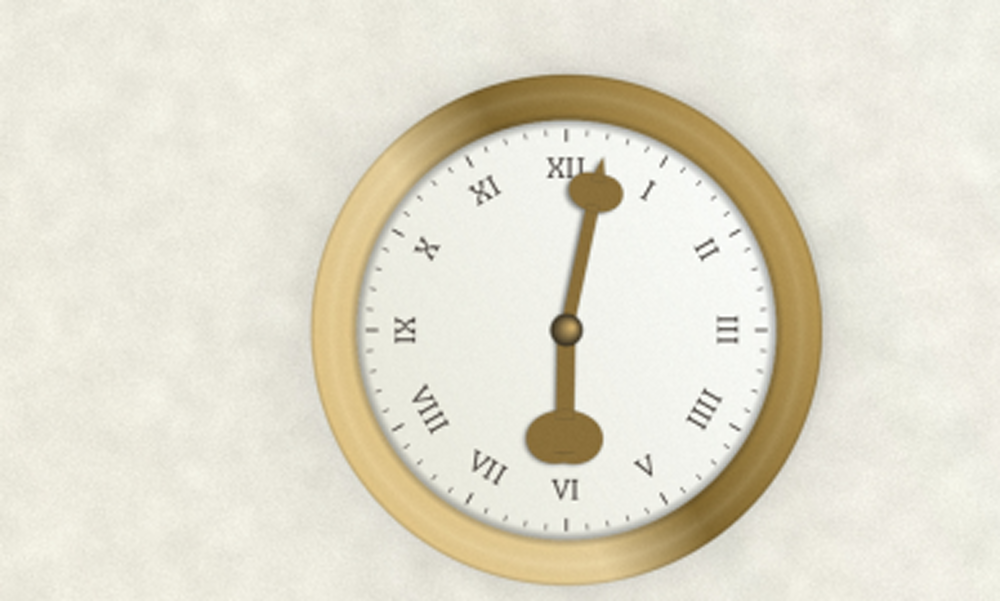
h=6 m=2
